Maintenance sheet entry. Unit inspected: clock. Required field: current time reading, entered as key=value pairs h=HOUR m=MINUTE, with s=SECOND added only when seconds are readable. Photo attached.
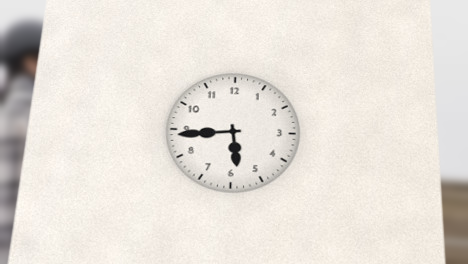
h=5 m=44
